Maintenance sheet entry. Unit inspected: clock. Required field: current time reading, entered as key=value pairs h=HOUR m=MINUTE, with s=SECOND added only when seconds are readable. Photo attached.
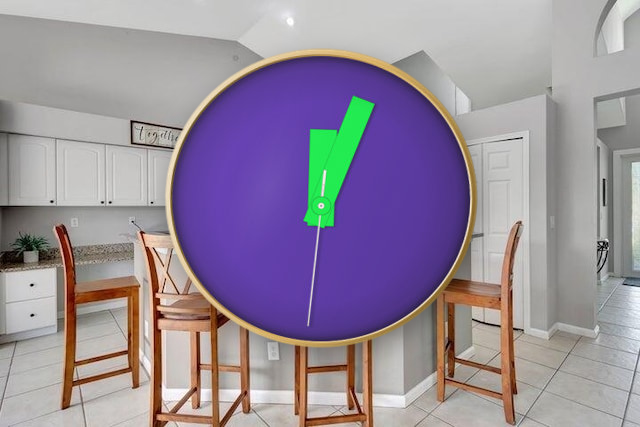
h=12 m=3 s=31
